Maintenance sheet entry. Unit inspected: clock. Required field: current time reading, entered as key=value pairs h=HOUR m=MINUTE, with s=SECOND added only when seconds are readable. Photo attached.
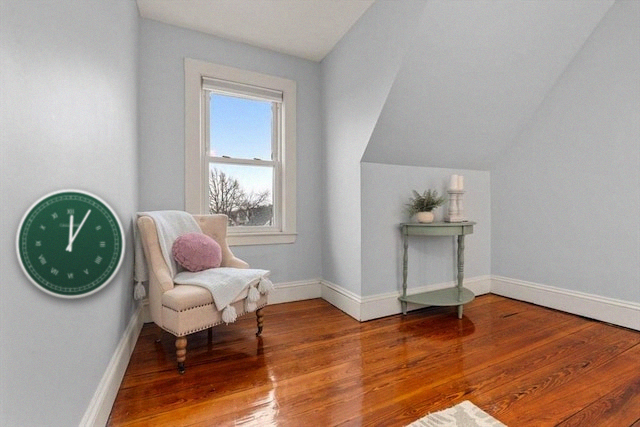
h=12 m=5
